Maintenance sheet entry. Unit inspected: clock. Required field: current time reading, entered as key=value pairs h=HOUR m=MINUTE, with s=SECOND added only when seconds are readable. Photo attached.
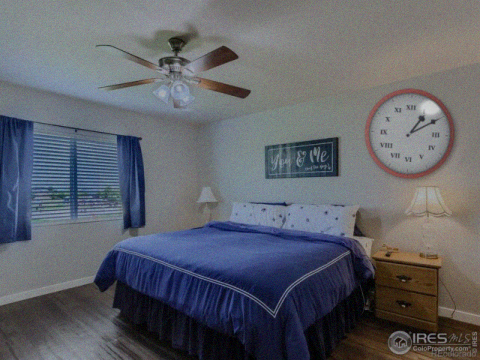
h=1 m=10
